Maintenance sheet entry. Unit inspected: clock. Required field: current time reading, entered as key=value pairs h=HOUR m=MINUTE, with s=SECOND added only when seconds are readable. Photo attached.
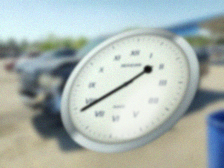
h=1 m=39
